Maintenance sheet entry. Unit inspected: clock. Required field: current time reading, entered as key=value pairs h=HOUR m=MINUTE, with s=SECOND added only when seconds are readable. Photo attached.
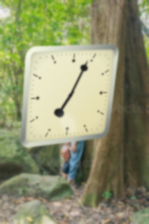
h=7 m=4
